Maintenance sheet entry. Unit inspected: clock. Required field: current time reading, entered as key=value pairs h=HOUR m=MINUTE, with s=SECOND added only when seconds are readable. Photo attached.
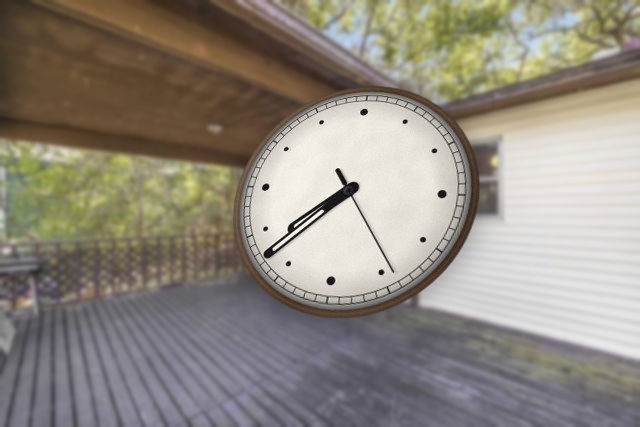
h=7 m=37 s=24
